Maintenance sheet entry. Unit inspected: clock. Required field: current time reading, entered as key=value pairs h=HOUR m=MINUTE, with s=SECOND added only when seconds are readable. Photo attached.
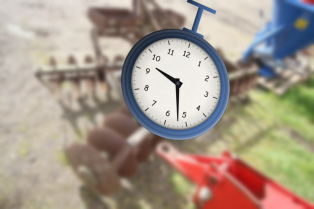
h=9 m=27
